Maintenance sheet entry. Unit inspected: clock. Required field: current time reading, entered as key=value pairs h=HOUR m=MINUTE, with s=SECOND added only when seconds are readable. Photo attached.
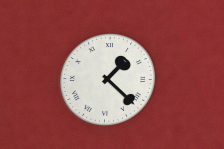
h=1 m=22
